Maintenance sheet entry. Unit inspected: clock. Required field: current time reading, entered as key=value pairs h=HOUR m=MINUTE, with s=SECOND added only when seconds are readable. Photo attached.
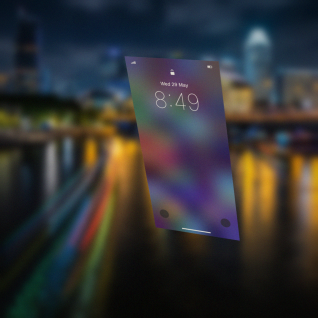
h=8 m=49
